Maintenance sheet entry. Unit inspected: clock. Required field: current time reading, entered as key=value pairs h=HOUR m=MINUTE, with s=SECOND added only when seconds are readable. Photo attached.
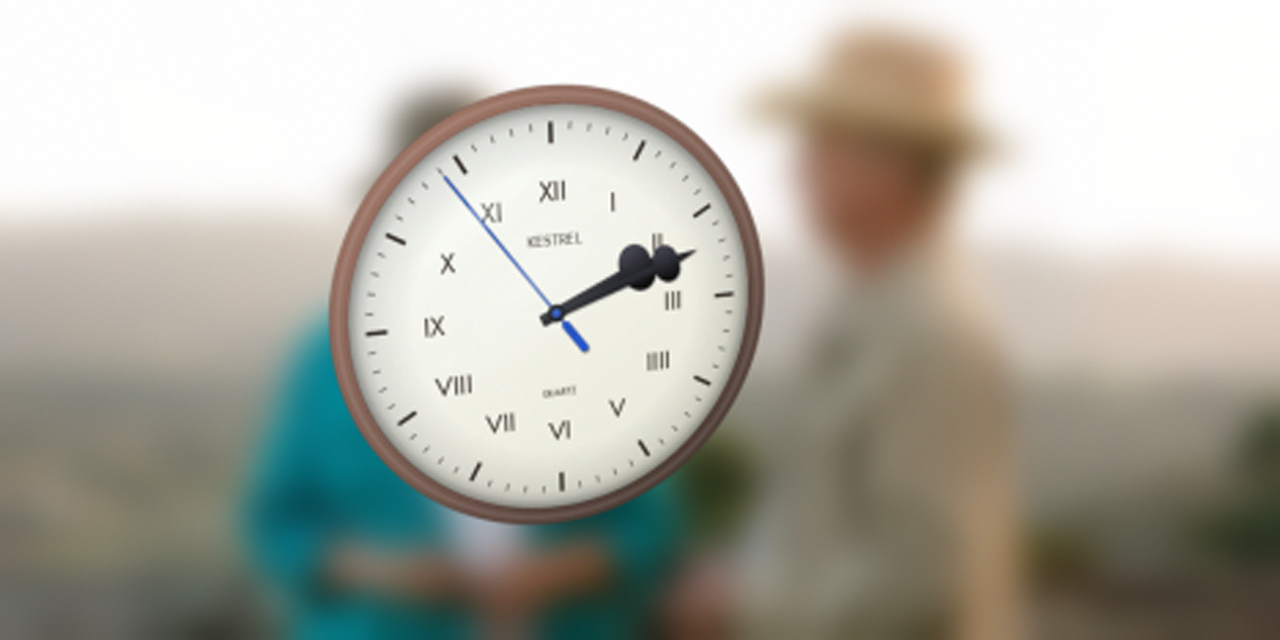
h=2 m=11 s=54
